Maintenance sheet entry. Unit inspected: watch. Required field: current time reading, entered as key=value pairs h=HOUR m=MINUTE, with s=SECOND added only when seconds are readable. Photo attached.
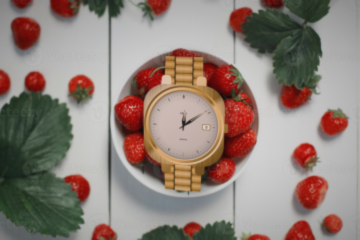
h=12 m=9
